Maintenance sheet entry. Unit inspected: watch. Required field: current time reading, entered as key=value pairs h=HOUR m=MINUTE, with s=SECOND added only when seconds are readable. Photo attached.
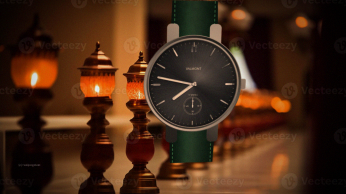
h=7 m=47
